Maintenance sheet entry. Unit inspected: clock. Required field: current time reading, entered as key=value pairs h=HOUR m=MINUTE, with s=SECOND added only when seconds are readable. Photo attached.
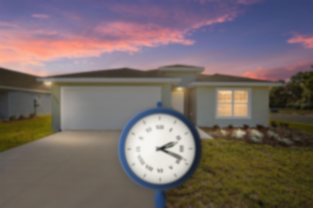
h=2 m=19
